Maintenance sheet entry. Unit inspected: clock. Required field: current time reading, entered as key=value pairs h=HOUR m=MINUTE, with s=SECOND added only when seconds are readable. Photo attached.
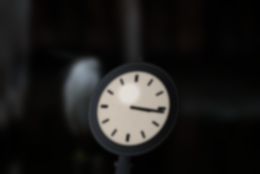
h=3 m=16
